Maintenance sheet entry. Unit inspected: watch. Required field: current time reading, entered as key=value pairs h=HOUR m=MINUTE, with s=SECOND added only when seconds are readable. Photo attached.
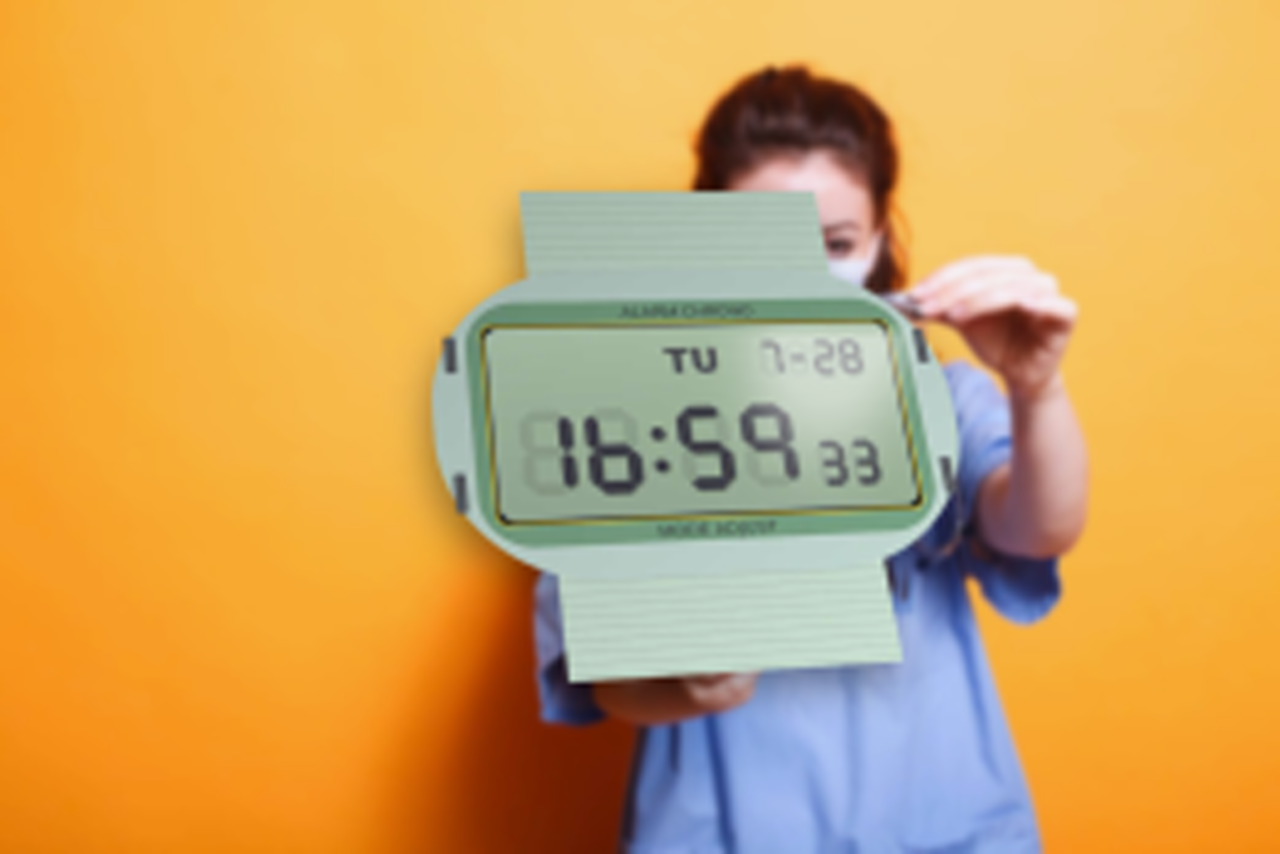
h=16 m=59 s=33
